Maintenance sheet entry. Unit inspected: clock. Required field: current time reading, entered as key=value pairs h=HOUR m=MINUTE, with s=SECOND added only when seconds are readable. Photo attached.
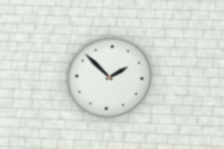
h=1 m=52
